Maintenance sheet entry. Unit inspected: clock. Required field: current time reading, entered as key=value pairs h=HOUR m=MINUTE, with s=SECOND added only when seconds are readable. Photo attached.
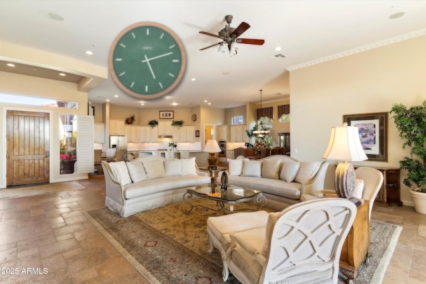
h=5 m=12
